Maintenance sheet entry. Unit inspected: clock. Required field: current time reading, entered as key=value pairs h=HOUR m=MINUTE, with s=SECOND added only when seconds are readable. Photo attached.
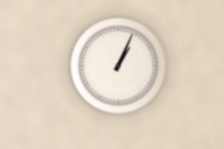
h=1 m=4
